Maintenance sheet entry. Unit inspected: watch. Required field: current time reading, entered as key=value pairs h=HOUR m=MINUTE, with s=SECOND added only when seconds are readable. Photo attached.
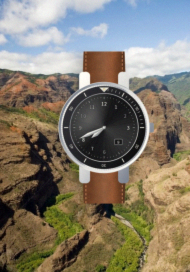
h=7 m=41
